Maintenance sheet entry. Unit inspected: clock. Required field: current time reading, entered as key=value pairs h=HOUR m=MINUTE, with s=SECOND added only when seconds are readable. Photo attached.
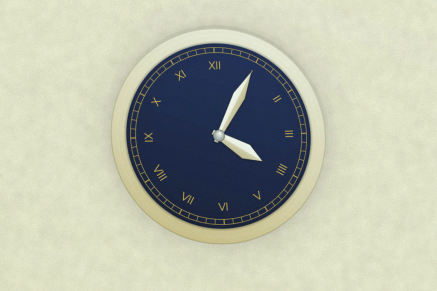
h=4 m=5
